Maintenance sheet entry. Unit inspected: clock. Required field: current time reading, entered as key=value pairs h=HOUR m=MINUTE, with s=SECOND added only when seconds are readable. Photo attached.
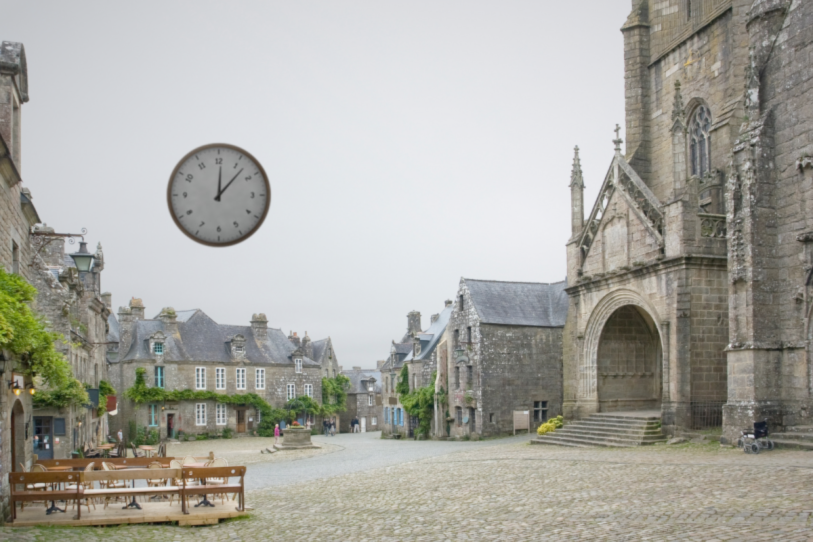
h=12 m=7
